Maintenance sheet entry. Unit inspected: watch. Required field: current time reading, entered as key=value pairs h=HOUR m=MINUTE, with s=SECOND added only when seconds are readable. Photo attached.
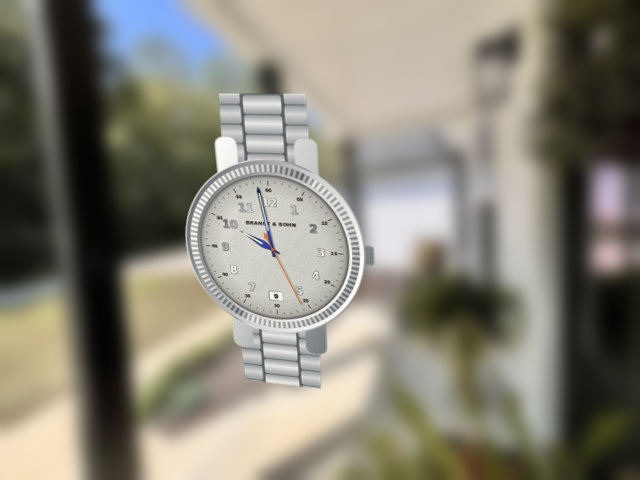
h=9 m=58 s=26
